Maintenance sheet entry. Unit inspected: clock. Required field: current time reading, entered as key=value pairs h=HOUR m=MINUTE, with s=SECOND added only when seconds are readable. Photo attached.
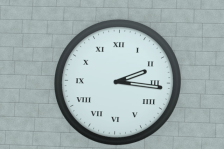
h=2 m=16
